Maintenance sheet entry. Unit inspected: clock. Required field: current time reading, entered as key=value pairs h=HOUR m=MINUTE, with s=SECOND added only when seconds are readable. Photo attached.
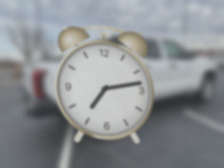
h=7 m=13
